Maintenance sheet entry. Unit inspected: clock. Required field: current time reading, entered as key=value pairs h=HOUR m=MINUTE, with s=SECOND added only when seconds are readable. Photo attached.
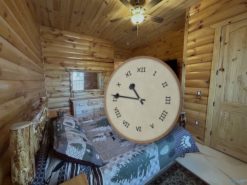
h=10 m=46
